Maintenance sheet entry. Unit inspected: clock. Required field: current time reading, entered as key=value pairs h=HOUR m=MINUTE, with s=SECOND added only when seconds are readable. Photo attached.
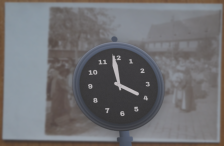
h=3 m=59
